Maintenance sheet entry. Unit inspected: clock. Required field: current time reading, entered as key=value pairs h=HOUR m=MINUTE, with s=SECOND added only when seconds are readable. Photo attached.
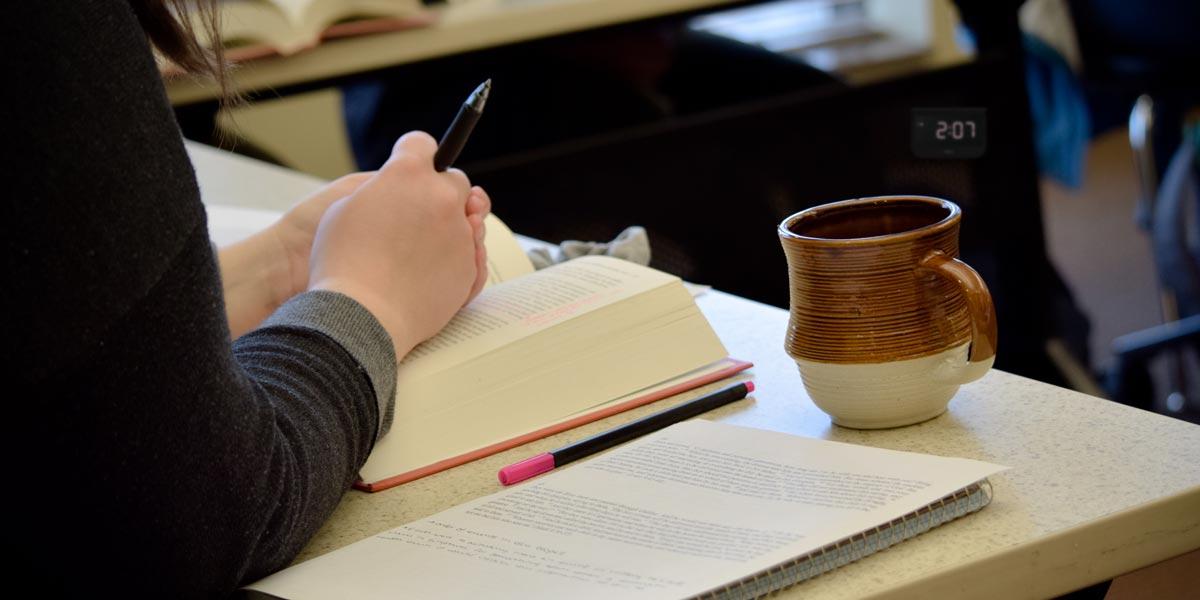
h=2 m=7
